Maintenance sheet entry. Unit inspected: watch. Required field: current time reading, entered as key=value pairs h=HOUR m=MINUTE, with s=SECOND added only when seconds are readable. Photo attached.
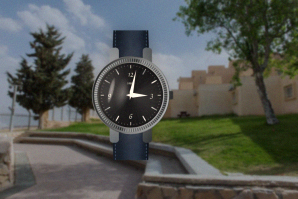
h=3 m=2
